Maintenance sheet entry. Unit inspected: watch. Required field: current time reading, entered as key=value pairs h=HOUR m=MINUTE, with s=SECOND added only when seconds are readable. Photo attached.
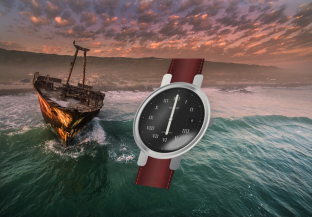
h=6 m=0
